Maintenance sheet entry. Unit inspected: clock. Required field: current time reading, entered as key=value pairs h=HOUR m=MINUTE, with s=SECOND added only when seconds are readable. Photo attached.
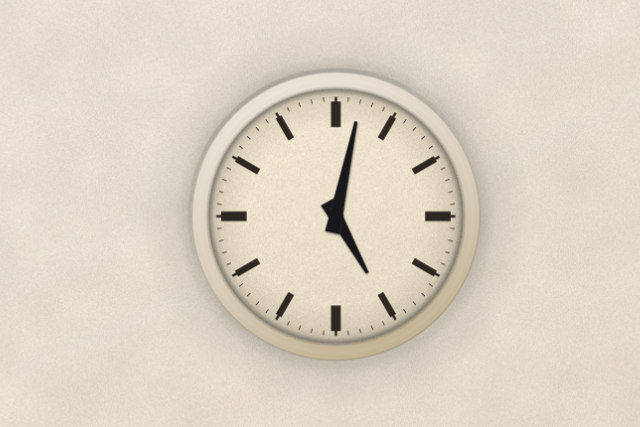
h=5 m=2
